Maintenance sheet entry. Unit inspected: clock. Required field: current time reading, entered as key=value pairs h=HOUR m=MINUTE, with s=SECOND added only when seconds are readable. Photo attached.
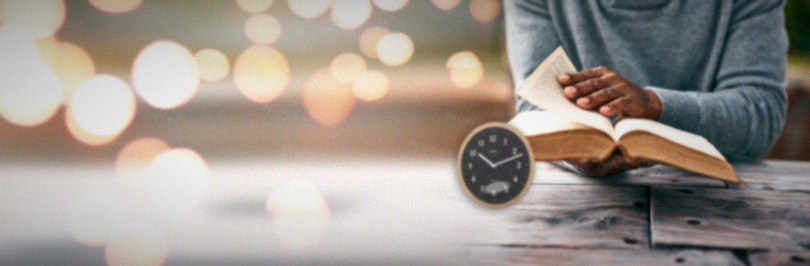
h=10 m=12
